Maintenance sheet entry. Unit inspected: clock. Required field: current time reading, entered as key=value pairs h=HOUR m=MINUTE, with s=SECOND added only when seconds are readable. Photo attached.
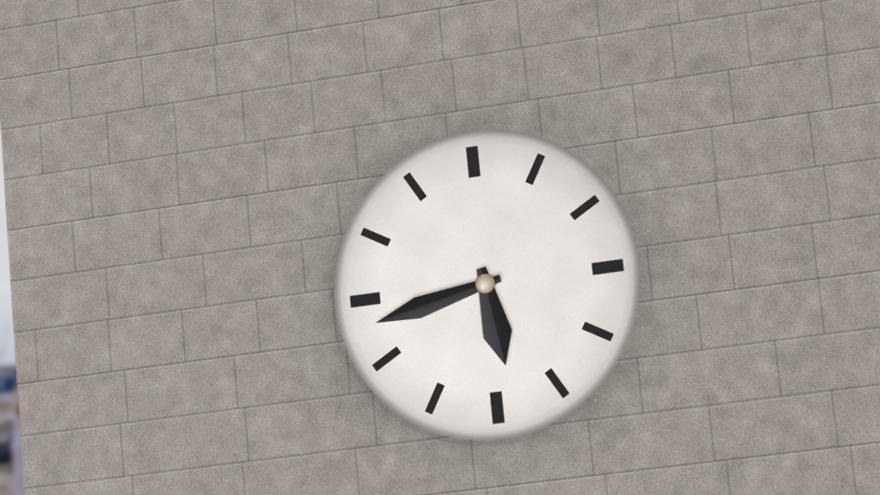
h=5 m=43
